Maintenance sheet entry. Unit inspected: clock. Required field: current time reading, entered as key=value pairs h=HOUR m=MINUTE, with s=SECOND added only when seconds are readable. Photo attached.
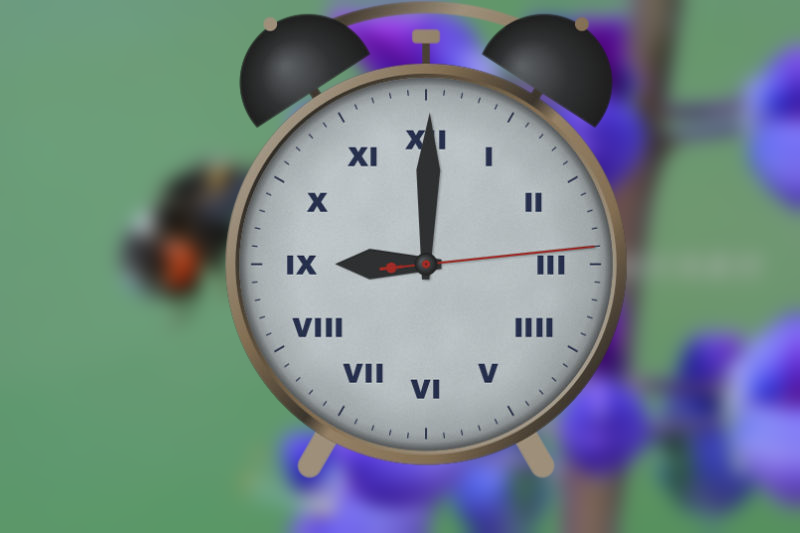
h=9 m=0 s=14
